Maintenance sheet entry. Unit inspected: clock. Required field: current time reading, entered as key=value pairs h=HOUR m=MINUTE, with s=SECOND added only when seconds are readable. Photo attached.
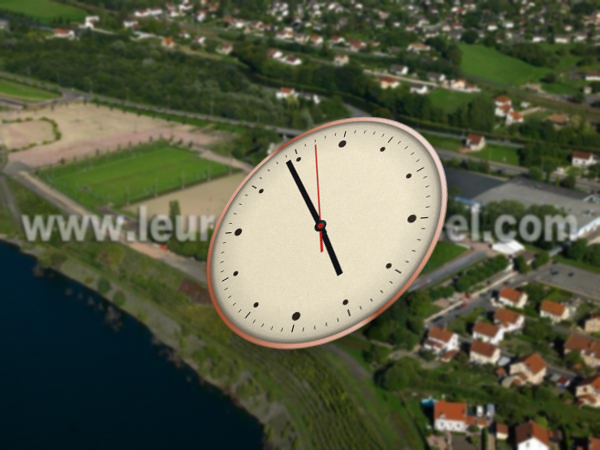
h=4 m=53 s=57
